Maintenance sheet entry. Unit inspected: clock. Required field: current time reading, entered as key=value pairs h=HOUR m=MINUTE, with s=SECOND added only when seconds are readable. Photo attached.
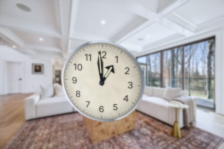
h=12 m=59
